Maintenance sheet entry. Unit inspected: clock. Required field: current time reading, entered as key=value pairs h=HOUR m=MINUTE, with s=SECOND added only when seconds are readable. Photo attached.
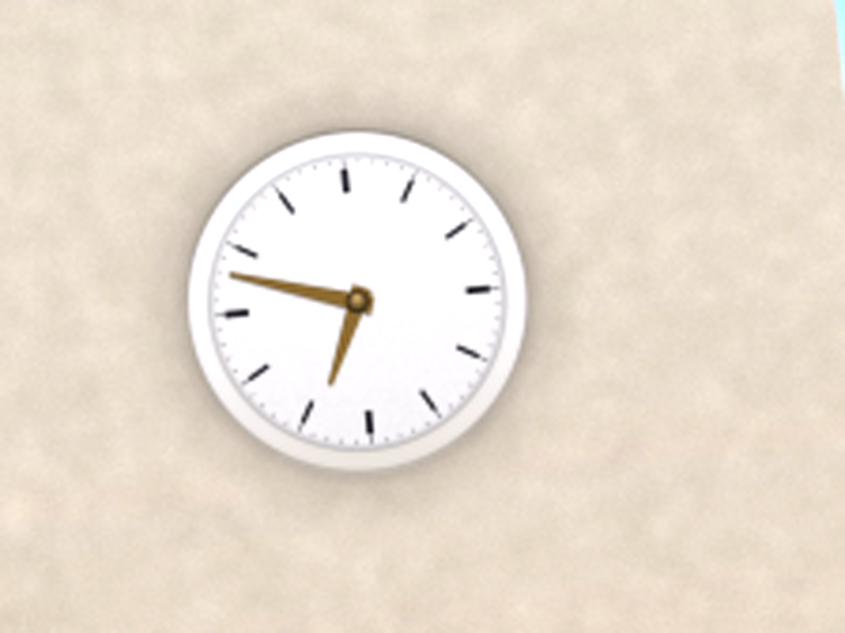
h=6 m=48
